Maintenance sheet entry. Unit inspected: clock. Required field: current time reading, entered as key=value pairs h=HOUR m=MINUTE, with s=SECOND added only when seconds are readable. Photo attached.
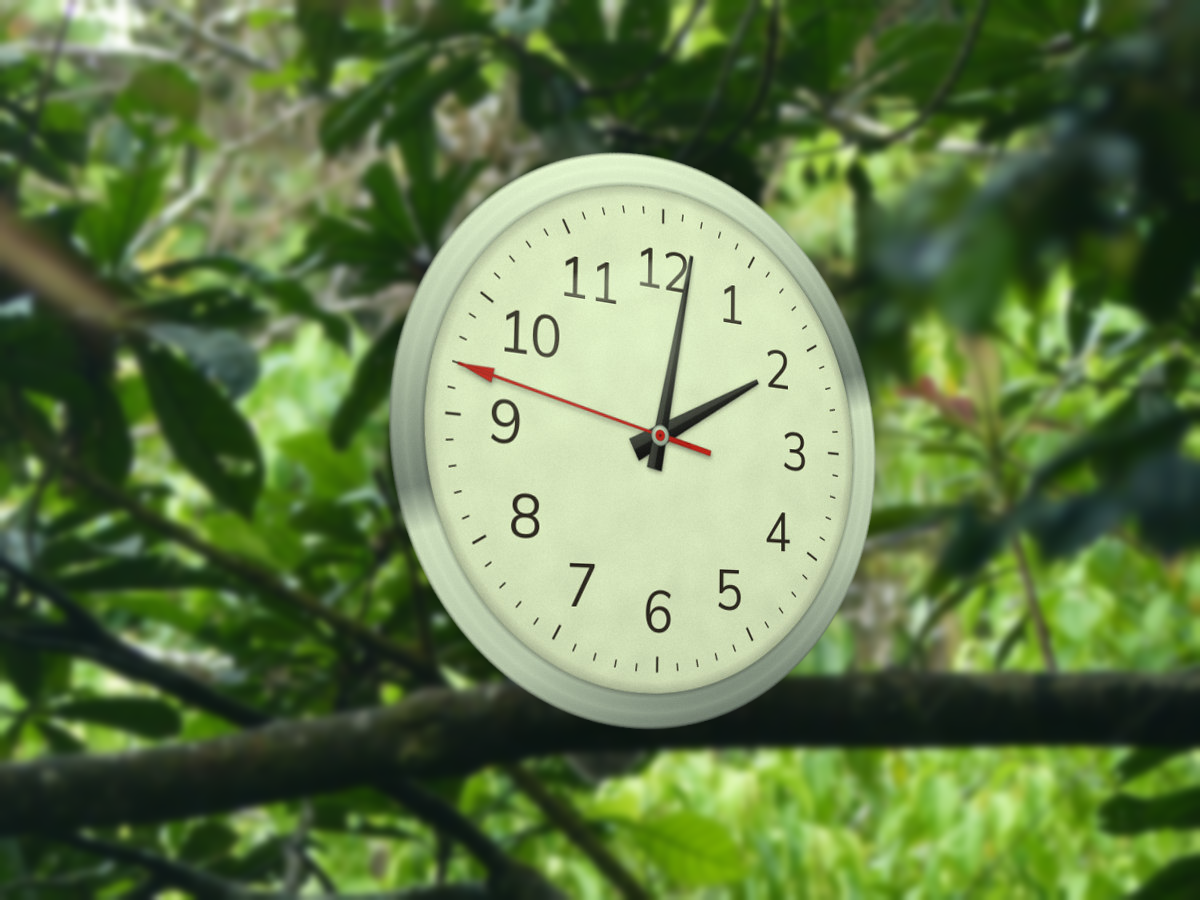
h=2 m=1 s=47
